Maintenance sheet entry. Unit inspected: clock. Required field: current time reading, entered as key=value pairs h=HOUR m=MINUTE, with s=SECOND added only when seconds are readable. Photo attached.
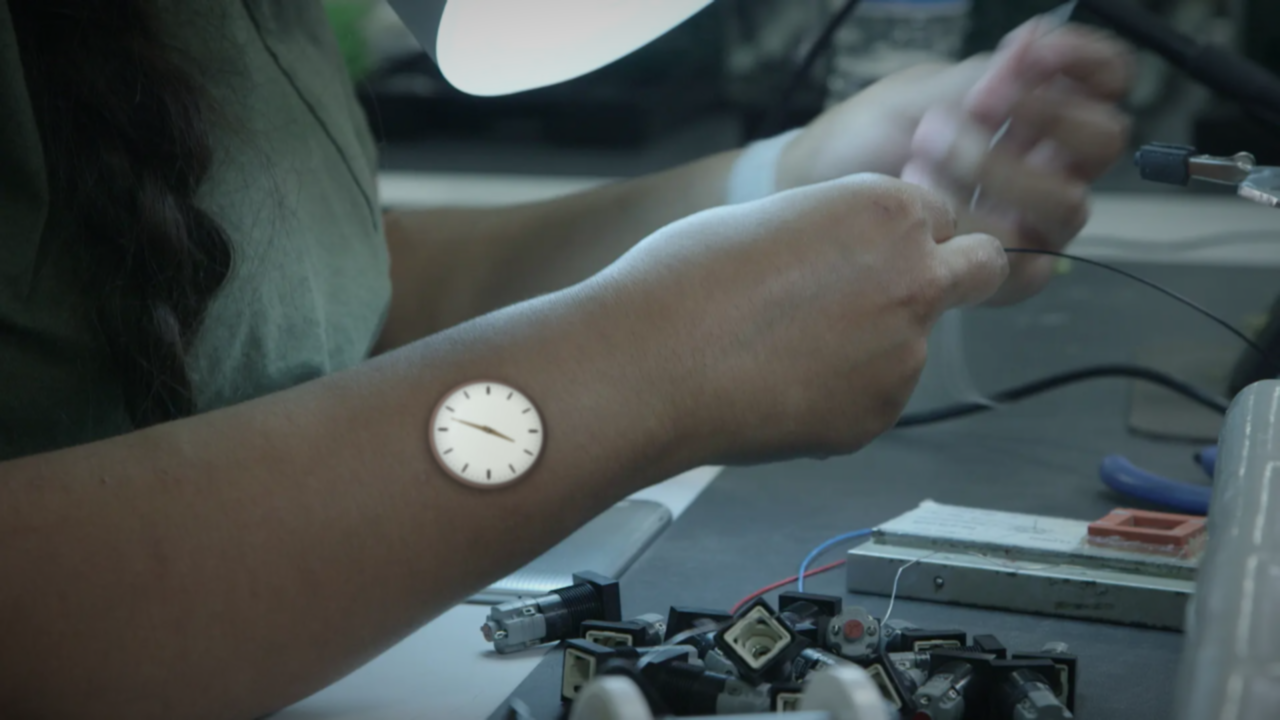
h=3 m=48
